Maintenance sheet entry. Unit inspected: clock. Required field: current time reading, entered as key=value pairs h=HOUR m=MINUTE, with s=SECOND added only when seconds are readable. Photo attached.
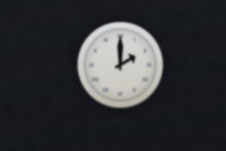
h=2 m=0
